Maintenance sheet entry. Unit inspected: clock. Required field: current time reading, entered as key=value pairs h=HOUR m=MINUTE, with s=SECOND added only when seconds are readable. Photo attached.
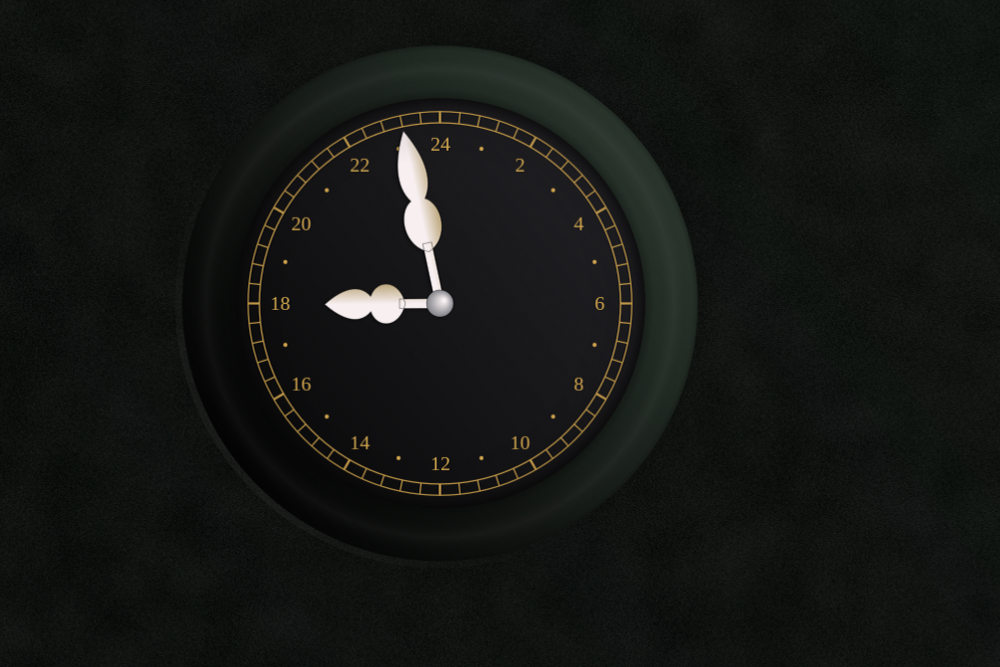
h=17 m=58
